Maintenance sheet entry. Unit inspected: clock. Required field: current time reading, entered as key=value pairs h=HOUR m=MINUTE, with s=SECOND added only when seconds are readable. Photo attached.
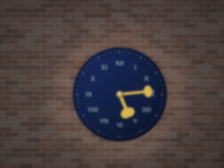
h=5 m=14
